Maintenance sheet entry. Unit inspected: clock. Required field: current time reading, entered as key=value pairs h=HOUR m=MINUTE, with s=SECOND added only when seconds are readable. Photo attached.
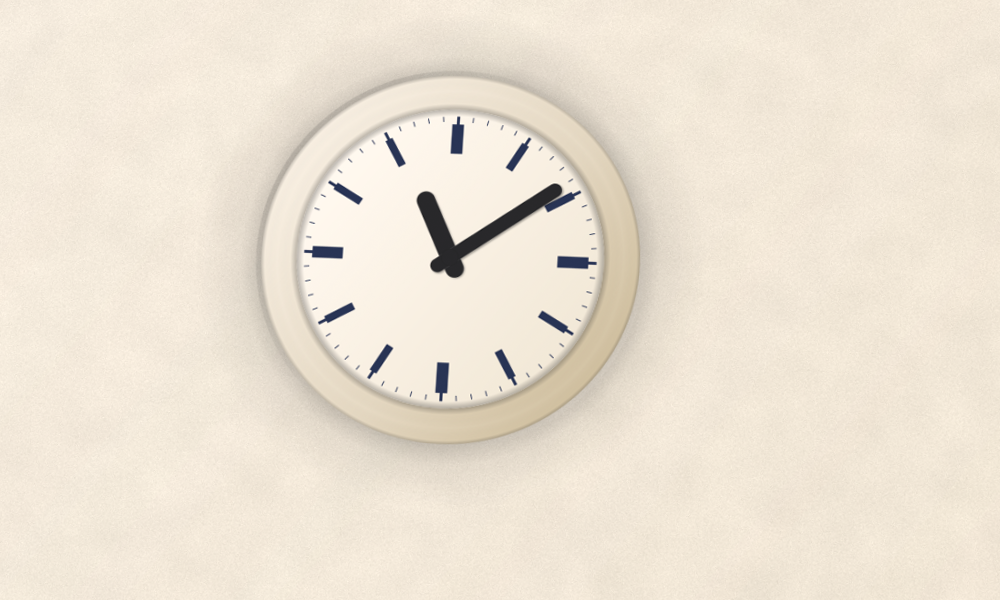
h=11 m=9
